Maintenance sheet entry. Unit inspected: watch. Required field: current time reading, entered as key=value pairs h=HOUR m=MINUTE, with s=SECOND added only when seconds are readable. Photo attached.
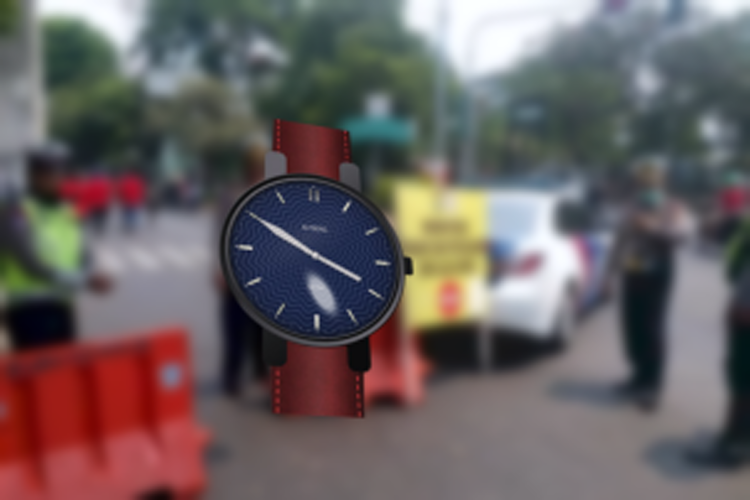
h=3 m=50
